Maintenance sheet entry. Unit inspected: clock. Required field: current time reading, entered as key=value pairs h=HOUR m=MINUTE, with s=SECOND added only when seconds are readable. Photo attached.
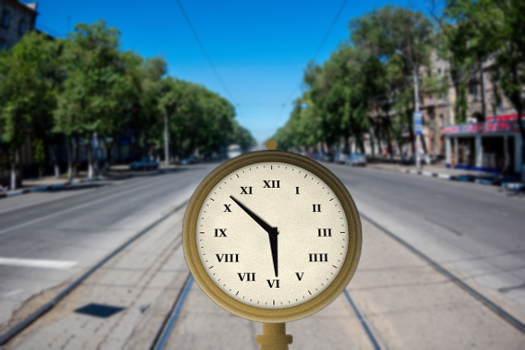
h=5 m=52
